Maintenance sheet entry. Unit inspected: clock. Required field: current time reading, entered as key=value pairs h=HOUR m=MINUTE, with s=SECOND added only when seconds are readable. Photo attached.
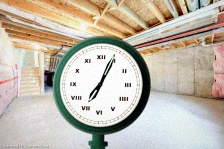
h=7 m=4
